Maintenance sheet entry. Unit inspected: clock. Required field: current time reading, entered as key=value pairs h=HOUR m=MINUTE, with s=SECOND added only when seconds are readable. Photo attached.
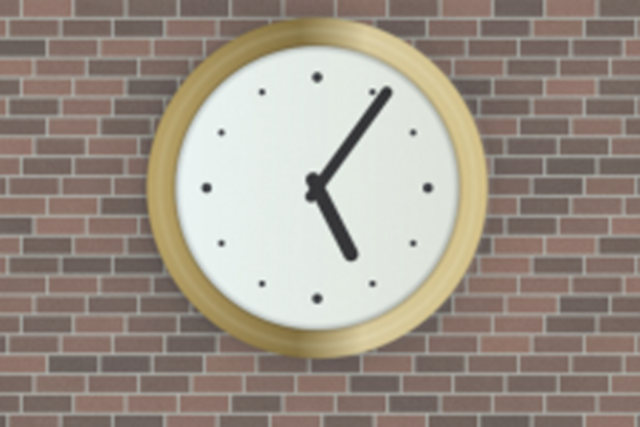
h=5 m=6
